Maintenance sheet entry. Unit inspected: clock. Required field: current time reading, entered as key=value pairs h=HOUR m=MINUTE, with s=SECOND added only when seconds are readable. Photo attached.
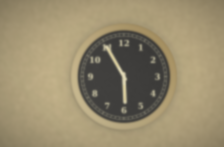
h=5 m=55
